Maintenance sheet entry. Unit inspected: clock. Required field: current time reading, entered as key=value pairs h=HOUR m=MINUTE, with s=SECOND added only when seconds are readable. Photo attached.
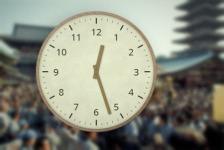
h=12 m=27
